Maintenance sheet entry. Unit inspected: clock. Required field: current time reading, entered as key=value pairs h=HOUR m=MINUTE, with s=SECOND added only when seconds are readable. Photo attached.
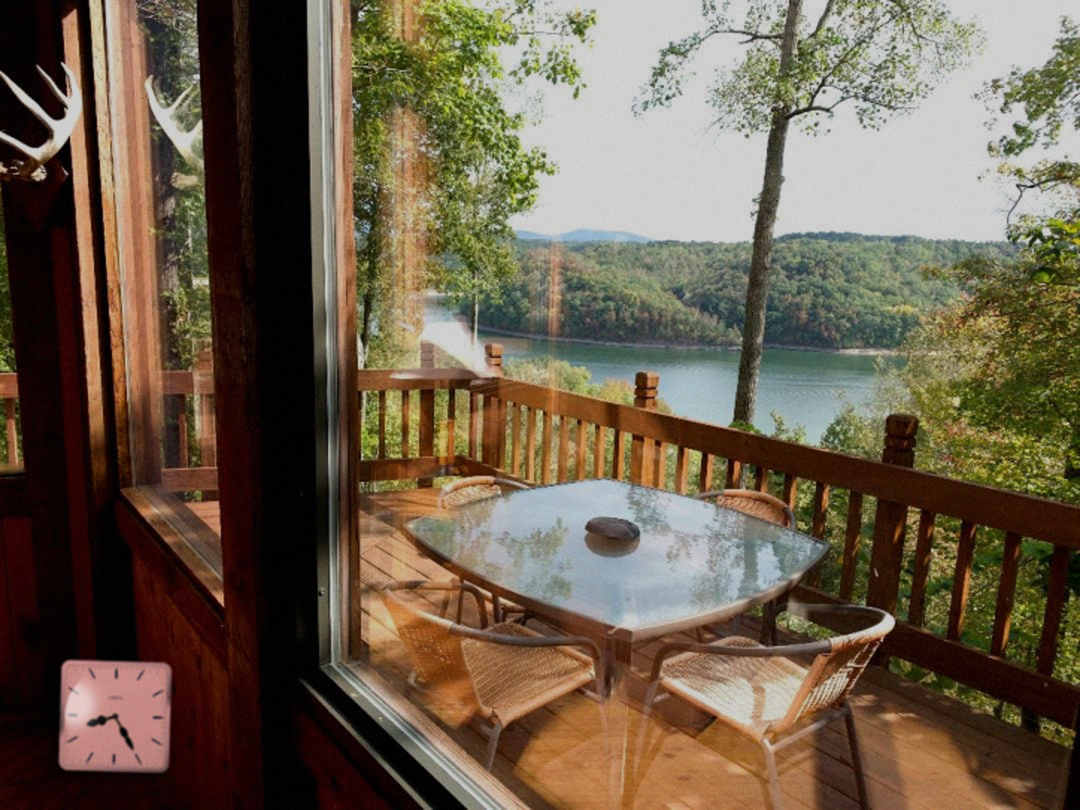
h=8 m=25
